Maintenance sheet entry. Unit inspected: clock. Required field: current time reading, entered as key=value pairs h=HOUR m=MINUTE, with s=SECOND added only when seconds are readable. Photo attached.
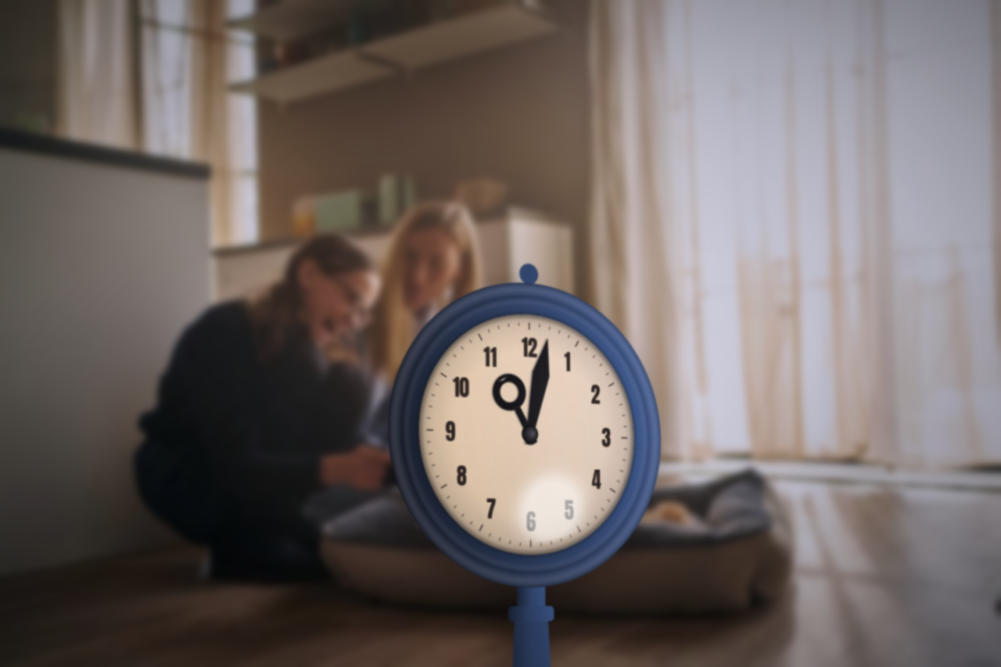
h=11 m=2
